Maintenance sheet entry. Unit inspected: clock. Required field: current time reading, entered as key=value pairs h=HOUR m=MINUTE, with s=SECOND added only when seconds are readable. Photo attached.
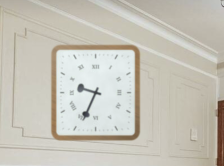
h=9 m=34
